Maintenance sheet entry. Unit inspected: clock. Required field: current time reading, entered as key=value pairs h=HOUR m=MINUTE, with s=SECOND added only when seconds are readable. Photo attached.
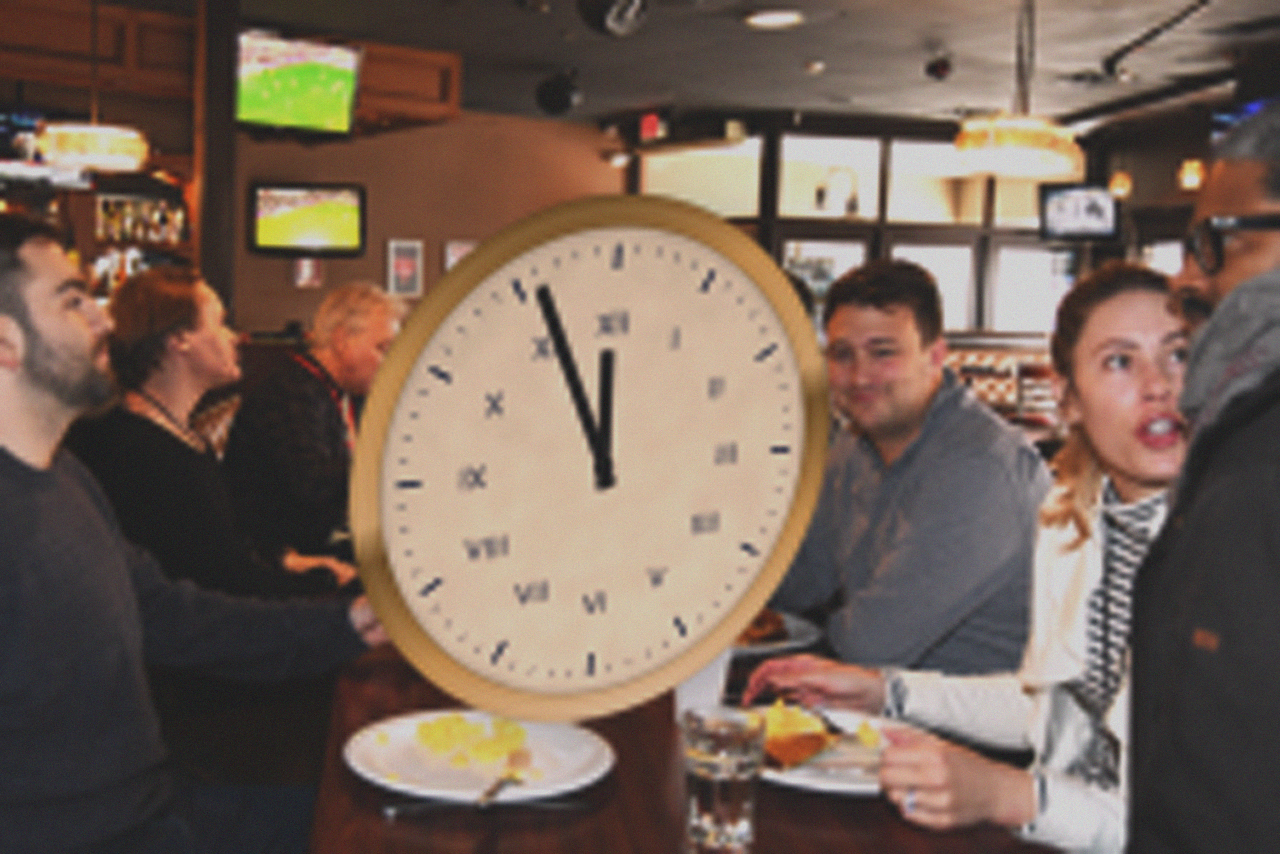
h=11 m=56
